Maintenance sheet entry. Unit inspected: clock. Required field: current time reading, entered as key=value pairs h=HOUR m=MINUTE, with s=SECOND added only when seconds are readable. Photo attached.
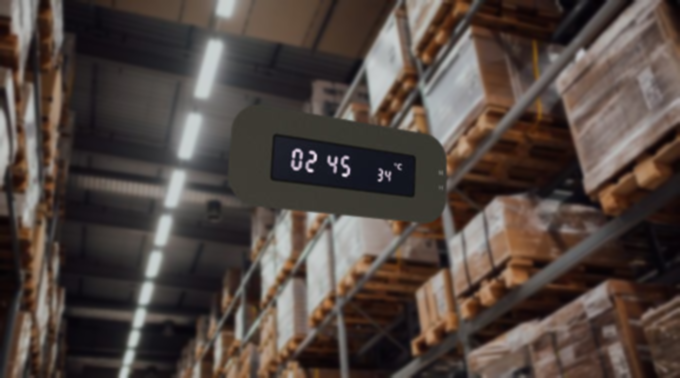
h=2 m=45
